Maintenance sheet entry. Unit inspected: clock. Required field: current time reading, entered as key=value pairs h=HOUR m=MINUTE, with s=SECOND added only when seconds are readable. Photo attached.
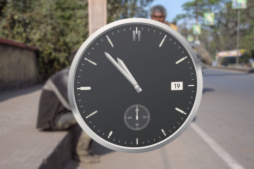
h=10 m=53
